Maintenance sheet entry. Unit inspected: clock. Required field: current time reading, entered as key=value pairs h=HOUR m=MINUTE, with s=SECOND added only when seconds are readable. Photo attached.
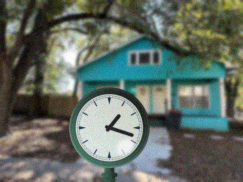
h=1 m=18
